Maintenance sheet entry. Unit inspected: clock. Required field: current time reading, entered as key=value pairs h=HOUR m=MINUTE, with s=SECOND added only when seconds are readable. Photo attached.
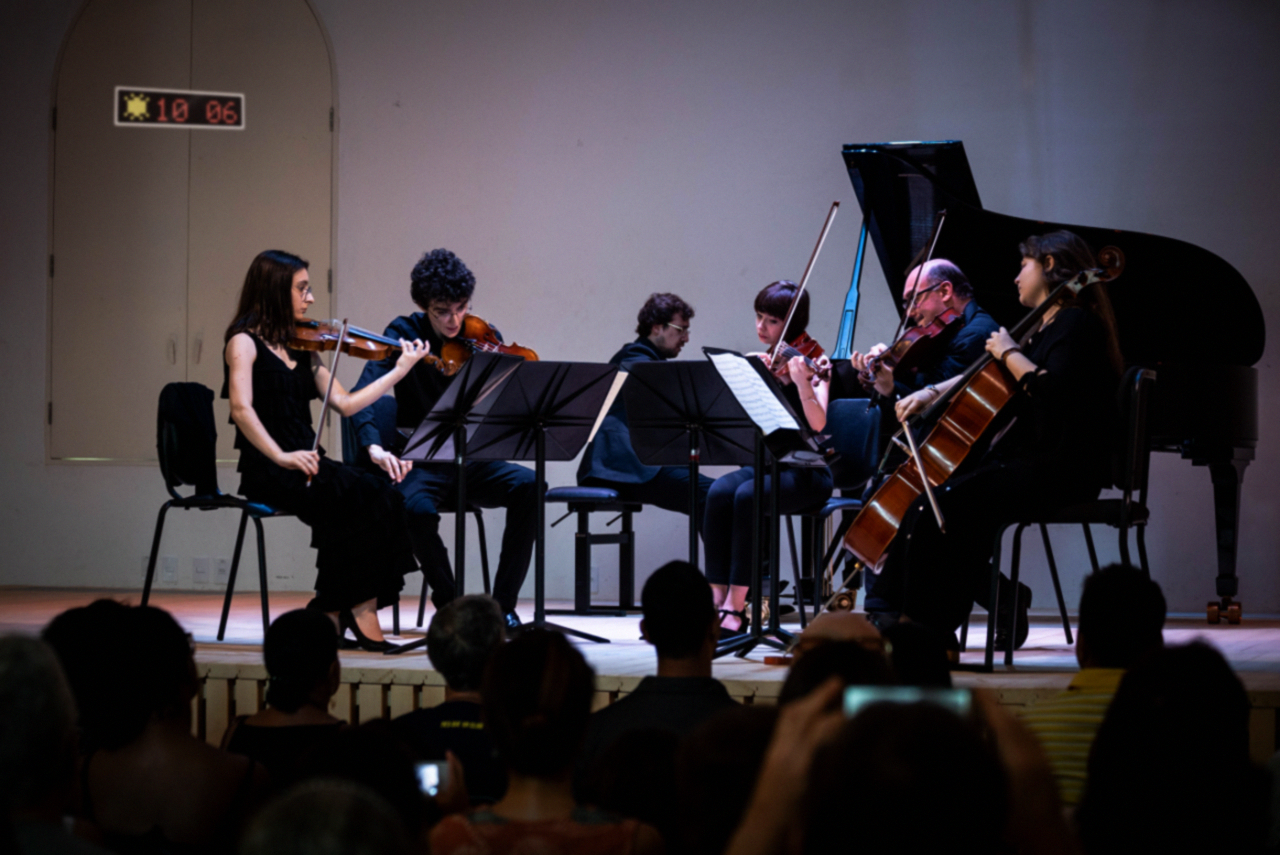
h=10 m=6
